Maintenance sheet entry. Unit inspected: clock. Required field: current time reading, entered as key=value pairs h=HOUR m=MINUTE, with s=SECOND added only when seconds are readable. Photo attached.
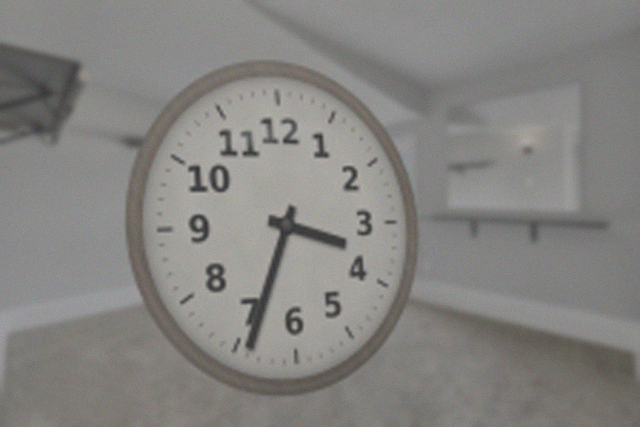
h=3 m=34
